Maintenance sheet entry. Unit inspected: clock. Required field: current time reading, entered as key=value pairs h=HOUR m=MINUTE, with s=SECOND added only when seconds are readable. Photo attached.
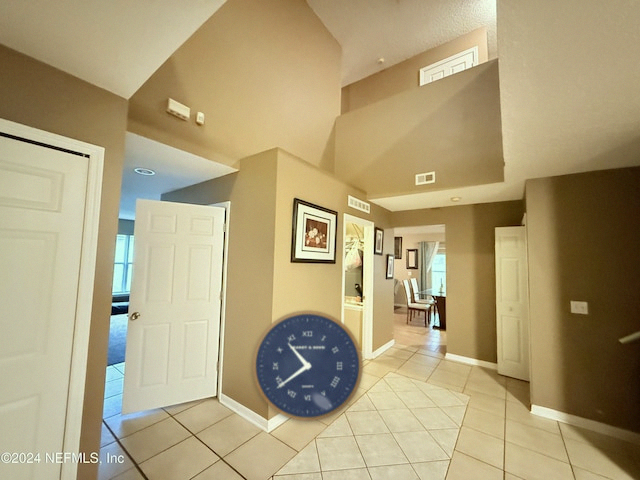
h=10 m=39
